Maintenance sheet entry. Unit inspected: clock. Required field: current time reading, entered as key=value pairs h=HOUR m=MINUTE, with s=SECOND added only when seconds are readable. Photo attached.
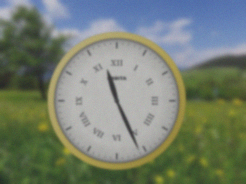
h=11 m=26
